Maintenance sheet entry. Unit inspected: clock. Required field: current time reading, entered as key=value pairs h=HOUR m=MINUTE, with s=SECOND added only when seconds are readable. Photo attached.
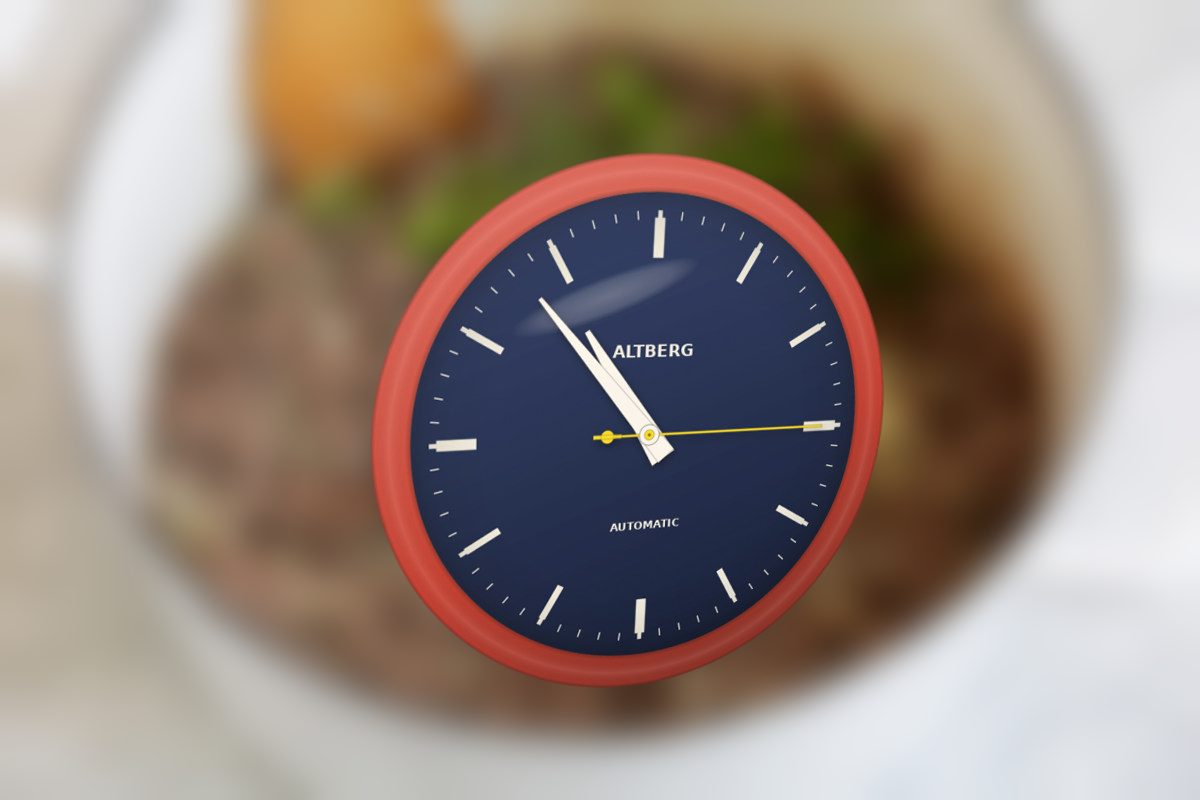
h=10 m=53 s=15
